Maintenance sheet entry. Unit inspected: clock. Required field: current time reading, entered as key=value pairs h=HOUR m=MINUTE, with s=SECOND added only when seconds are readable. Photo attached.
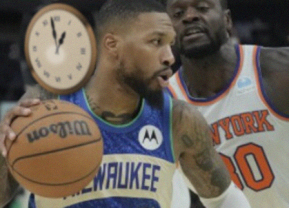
h=12 m=58
